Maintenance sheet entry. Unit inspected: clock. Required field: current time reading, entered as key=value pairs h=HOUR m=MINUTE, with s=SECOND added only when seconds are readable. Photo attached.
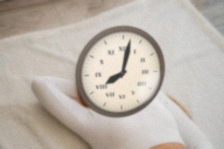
h=8 m=2
